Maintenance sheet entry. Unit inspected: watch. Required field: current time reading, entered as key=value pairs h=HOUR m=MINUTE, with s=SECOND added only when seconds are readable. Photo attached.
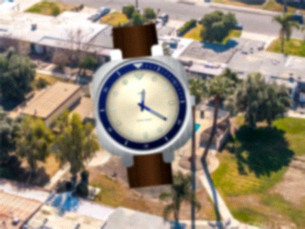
h=12 m=21
